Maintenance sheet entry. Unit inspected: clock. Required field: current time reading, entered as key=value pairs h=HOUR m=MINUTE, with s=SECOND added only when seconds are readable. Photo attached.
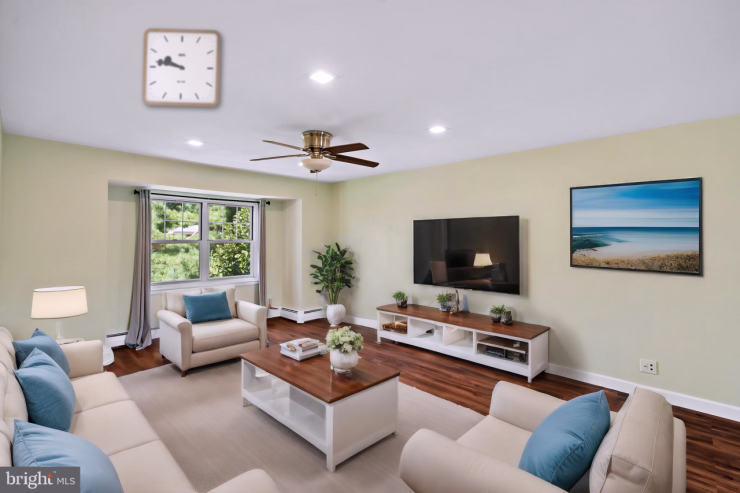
h=9 m=47
